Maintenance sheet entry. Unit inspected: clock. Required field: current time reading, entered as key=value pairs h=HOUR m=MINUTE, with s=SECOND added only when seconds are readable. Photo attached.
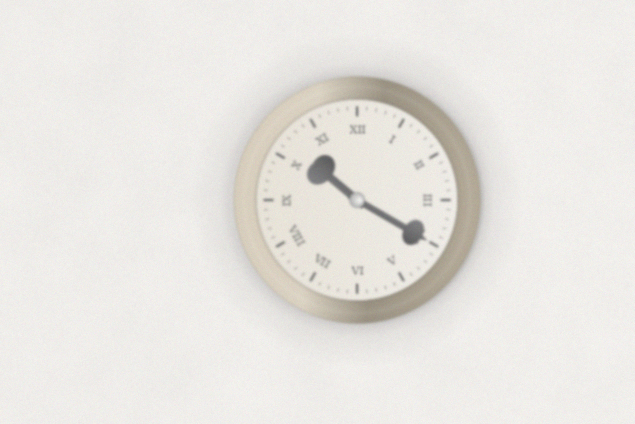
h=10 m=20
